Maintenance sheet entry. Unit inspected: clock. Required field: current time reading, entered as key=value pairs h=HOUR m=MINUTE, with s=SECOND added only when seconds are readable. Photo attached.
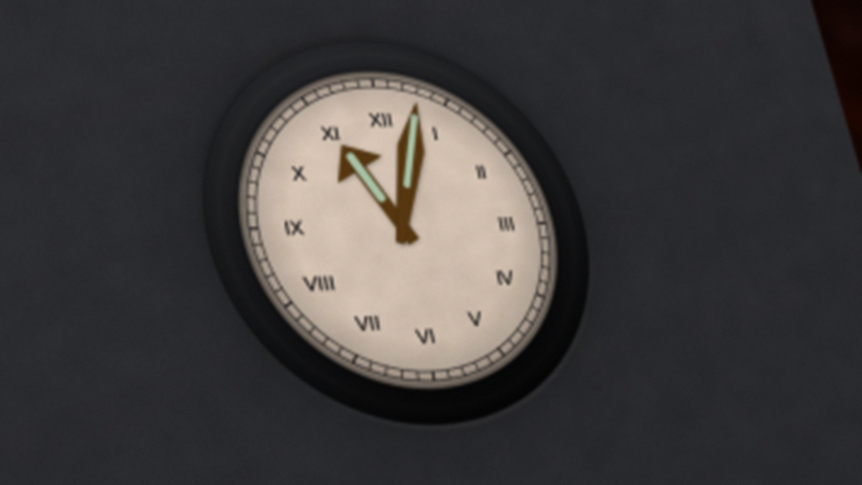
h=11 m=3
